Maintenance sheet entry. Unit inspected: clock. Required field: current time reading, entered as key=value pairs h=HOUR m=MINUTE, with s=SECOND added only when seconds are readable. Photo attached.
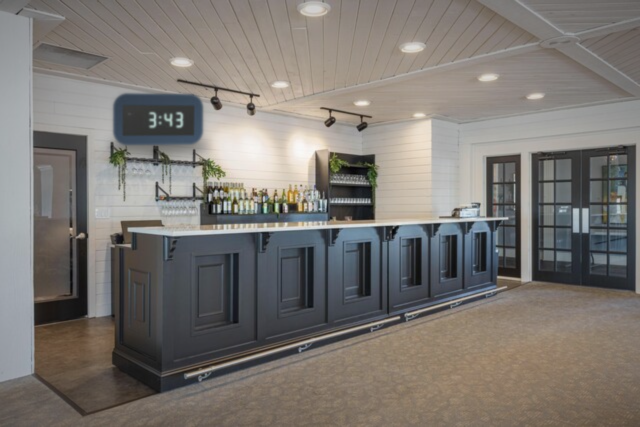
h=3 m=43
